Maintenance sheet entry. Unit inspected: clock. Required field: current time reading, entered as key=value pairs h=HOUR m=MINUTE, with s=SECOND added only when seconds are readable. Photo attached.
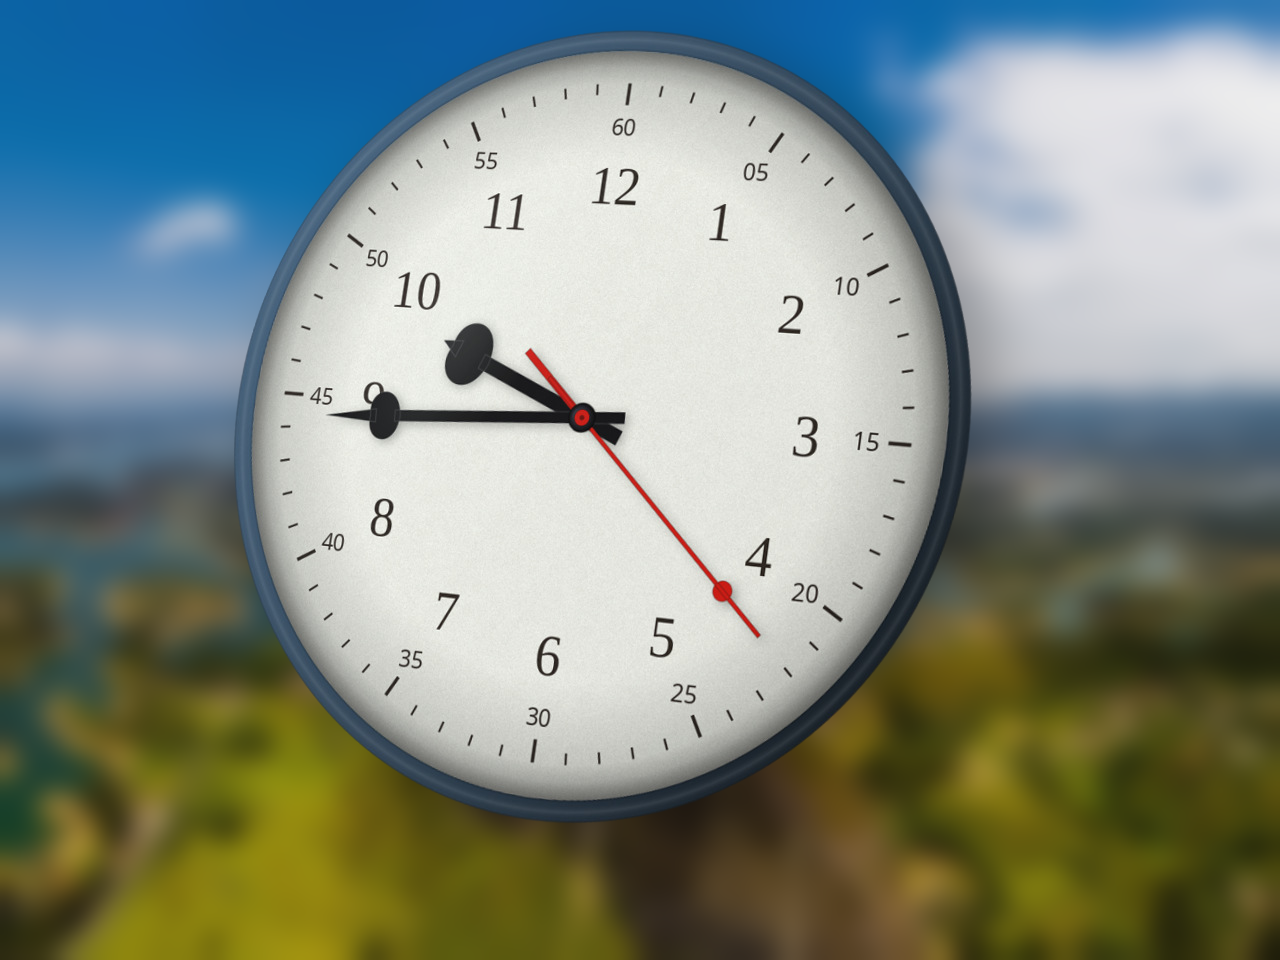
h=9 m=44 s=22
